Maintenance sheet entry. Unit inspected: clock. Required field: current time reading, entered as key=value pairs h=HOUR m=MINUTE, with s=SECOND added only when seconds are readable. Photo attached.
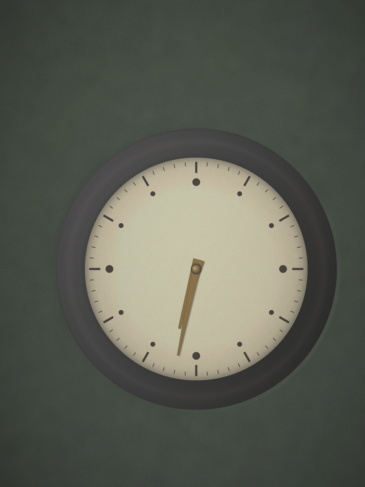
h=6 m=32
